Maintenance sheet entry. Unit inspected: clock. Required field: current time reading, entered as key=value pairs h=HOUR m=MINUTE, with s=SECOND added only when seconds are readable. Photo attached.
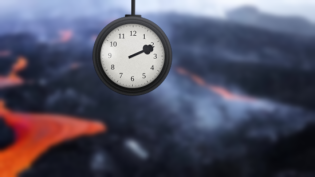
h=2 m=11
